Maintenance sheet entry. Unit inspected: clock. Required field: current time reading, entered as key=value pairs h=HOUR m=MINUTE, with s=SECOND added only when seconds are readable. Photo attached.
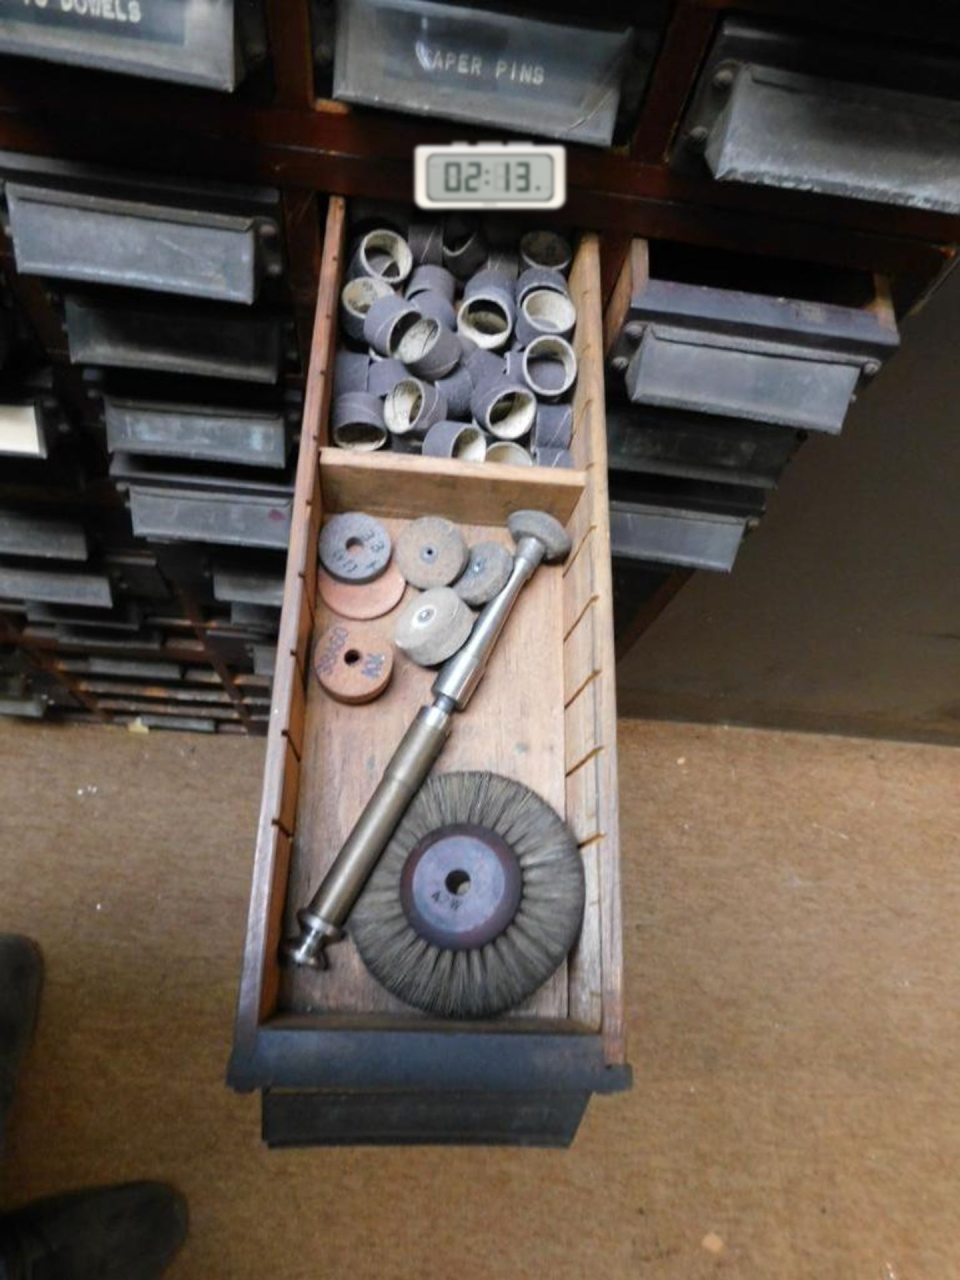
h=2 m=13
